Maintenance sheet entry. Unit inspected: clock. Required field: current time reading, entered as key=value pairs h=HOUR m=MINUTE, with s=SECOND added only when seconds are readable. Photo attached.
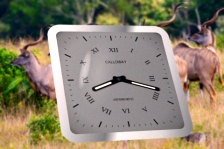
h=8 m=18
